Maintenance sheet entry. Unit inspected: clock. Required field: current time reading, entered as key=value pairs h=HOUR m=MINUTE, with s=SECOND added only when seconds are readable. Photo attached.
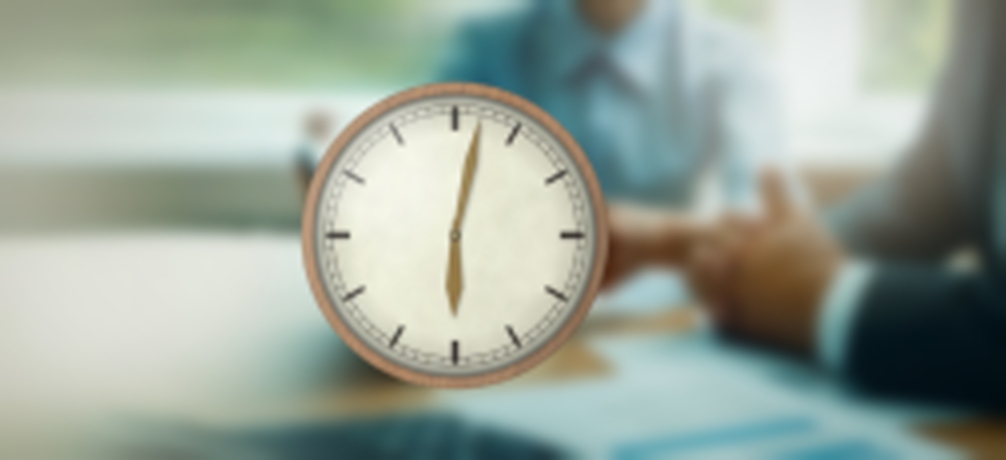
h=6 m=2
